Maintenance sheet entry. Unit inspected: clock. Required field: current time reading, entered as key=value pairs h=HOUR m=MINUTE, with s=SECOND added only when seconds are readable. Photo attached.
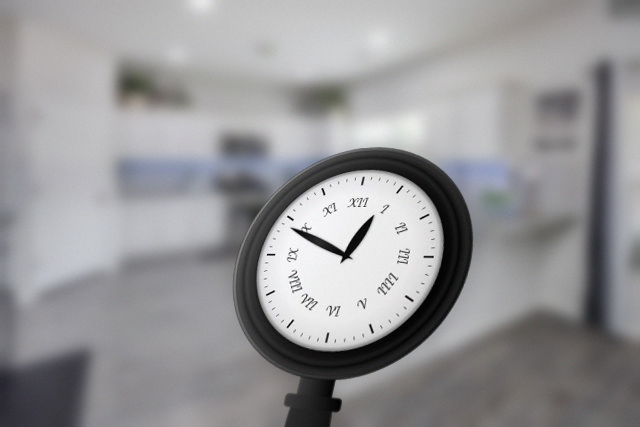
h=12 m=49
